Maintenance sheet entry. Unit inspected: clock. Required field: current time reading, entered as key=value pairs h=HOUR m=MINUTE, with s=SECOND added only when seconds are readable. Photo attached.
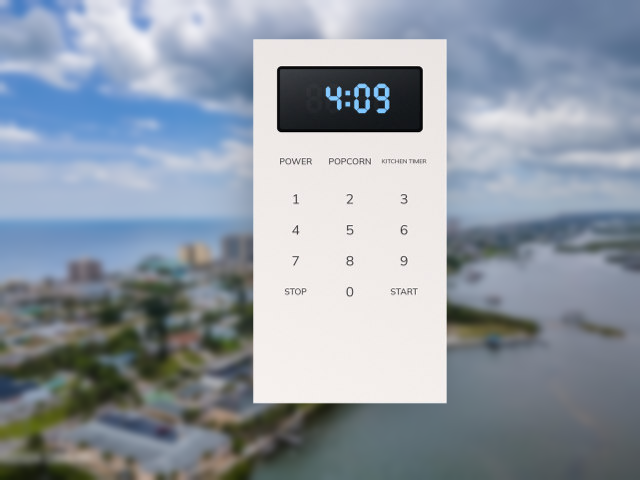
h=4 m=9
